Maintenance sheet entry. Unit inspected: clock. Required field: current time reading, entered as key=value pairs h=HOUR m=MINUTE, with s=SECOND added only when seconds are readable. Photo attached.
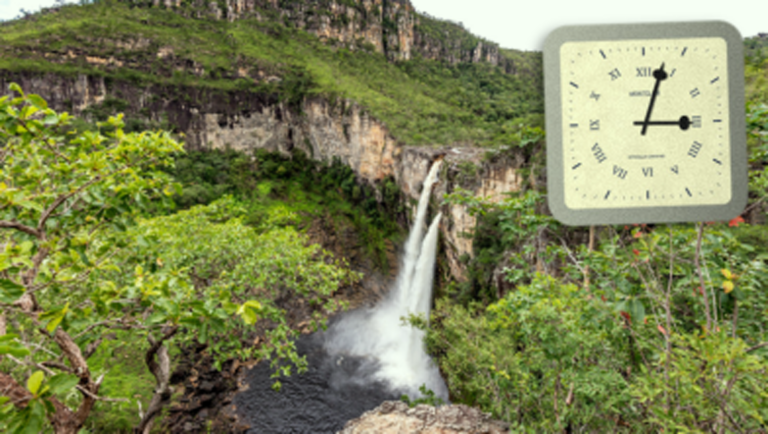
h=3 m=3
